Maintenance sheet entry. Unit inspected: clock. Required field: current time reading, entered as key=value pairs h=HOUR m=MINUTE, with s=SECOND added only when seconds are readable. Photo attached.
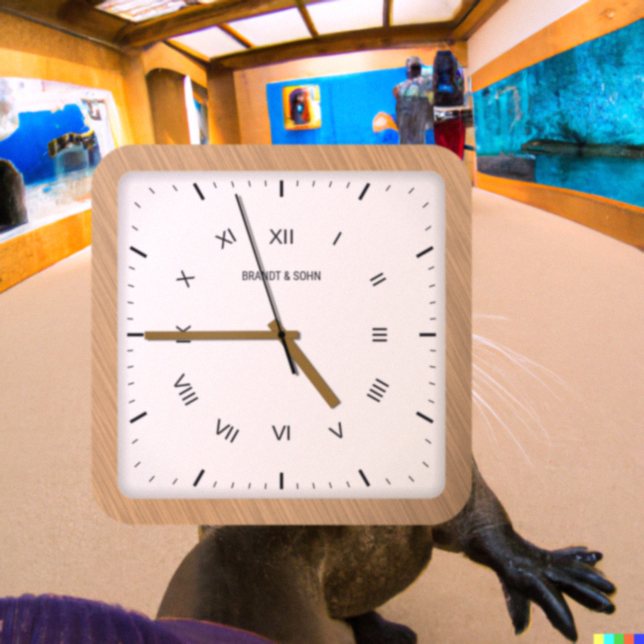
h=4 m=44 s=57
